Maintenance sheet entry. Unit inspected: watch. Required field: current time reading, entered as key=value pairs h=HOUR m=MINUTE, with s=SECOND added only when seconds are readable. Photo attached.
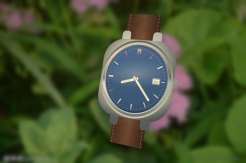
h=8 m=23
